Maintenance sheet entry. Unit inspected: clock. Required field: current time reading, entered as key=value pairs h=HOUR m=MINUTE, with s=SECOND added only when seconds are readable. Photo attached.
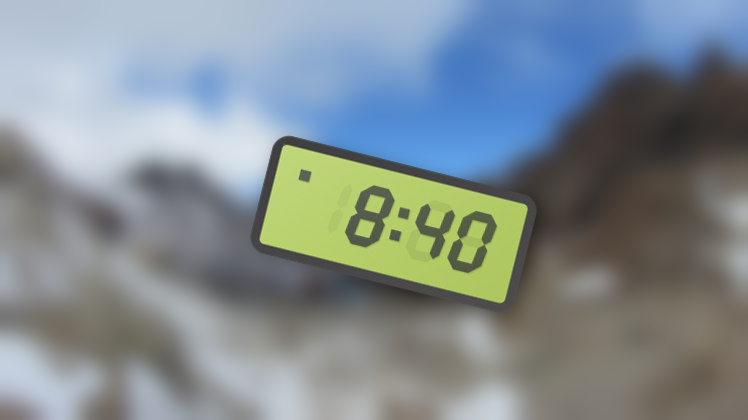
h=8 m=40
